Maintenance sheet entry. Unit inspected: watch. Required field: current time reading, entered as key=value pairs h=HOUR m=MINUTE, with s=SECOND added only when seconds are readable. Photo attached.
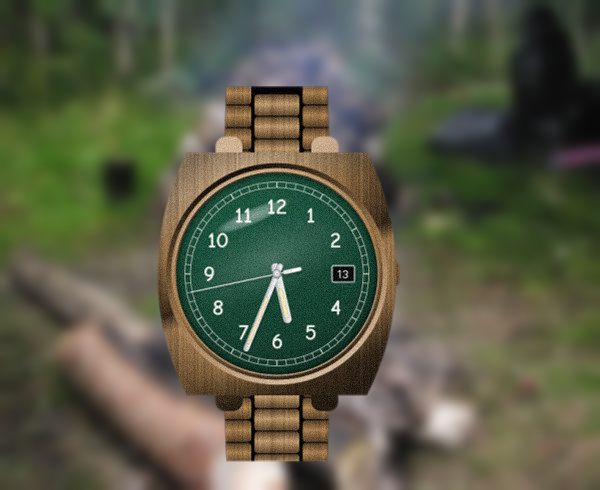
h=5 m=33 s=43
